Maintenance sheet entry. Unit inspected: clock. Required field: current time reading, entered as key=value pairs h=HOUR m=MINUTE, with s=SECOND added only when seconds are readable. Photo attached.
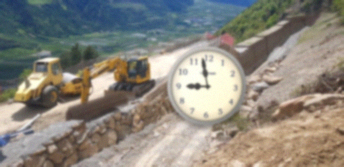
h=8 m=58
